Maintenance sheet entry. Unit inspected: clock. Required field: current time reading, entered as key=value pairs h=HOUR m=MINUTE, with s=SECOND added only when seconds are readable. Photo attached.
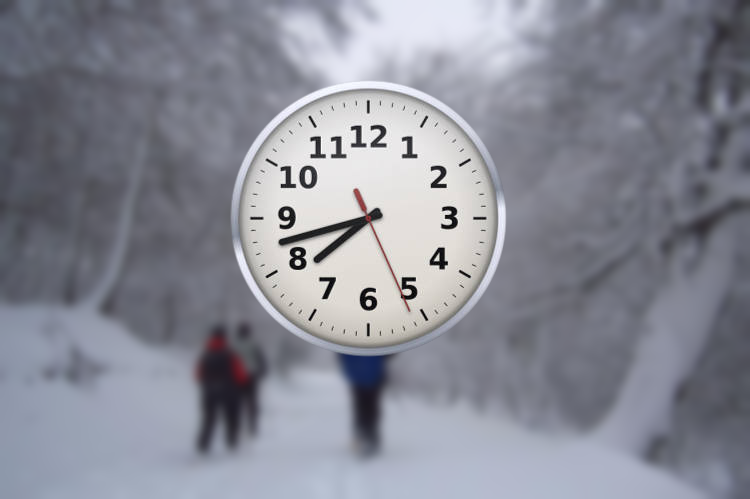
h=7 m=42 s=26
